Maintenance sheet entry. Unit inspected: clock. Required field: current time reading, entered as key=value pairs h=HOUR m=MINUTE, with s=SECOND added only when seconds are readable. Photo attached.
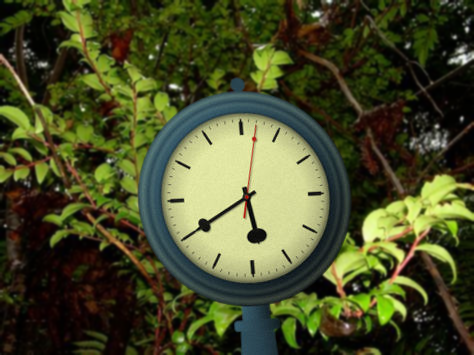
h=5 m=40 s=2
